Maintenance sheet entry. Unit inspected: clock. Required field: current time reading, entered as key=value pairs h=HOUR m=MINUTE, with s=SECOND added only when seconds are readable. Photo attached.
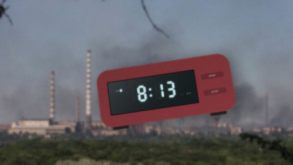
h=8 m=13
